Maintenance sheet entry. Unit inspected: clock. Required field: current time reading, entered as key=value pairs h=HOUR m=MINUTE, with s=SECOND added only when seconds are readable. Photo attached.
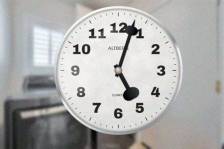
h=5 m=3
